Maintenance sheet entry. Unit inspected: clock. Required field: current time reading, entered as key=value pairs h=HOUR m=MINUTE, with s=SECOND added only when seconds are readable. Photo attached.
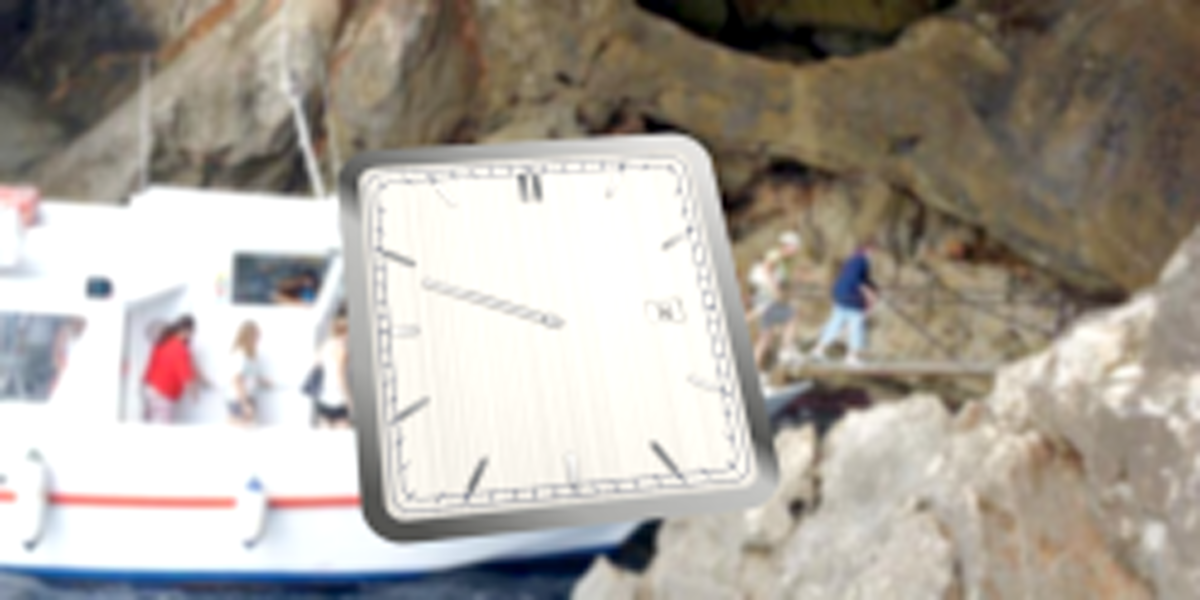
h=9 m=49
